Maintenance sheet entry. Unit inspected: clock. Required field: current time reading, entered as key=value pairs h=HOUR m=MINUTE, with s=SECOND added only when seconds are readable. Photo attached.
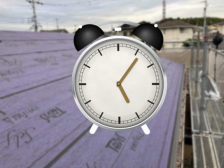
h=5 m=6
